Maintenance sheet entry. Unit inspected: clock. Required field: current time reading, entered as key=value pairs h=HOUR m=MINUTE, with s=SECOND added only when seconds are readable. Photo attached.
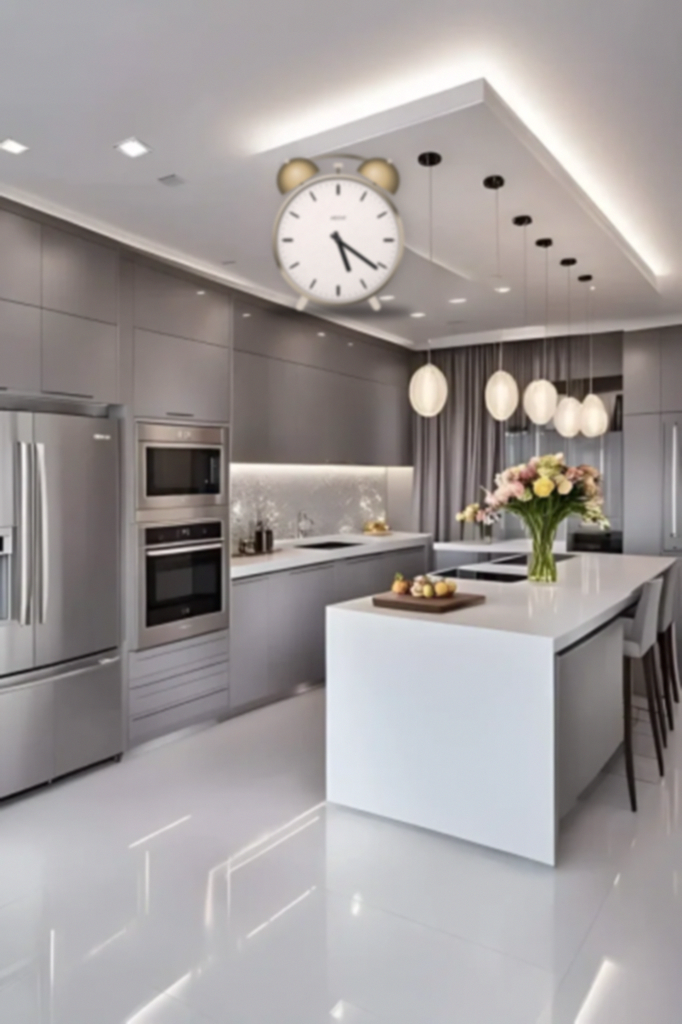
h=5 m=21
